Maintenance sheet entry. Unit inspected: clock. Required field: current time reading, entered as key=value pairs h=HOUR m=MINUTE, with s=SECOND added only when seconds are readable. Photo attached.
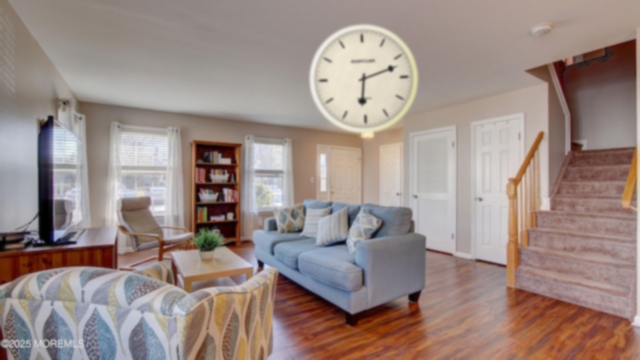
h=6 m=12
